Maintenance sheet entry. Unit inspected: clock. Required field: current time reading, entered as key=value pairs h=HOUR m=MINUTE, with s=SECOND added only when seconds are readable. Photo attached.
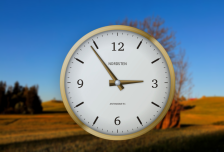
h=2 m=54
